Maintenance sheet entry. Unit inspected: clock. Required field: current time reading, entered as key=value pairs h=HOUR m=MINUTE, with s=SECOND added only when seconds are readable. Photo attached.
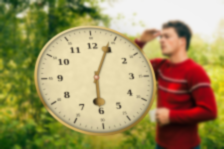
h=6 m=4
